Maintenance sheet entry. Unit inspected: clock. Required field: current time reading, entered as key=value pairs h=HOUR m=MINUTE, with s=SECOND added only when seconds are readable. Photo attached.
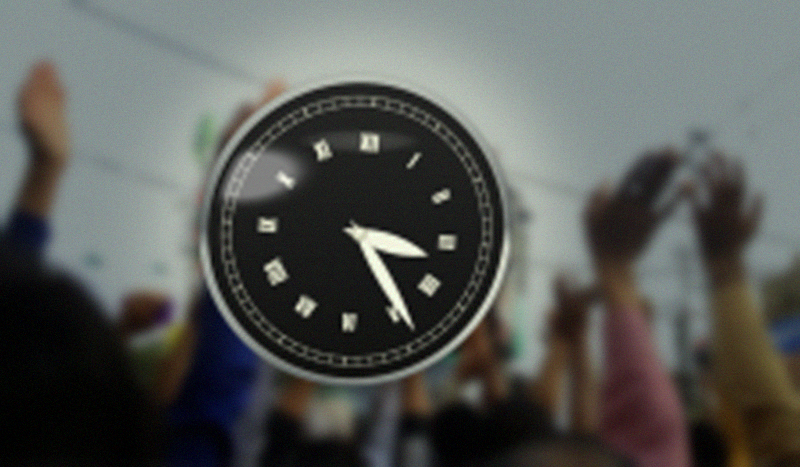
h=3 m=24
